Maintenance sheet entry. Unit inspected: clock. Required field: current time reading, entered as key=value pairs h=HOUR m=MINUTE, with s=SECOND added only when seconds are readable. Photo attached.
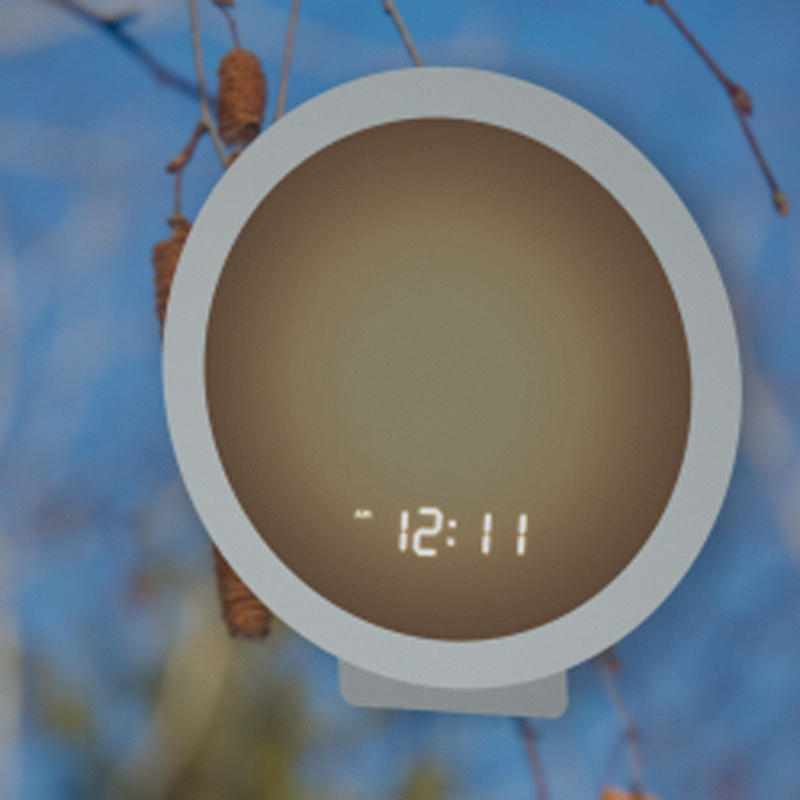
h=12 m=11
